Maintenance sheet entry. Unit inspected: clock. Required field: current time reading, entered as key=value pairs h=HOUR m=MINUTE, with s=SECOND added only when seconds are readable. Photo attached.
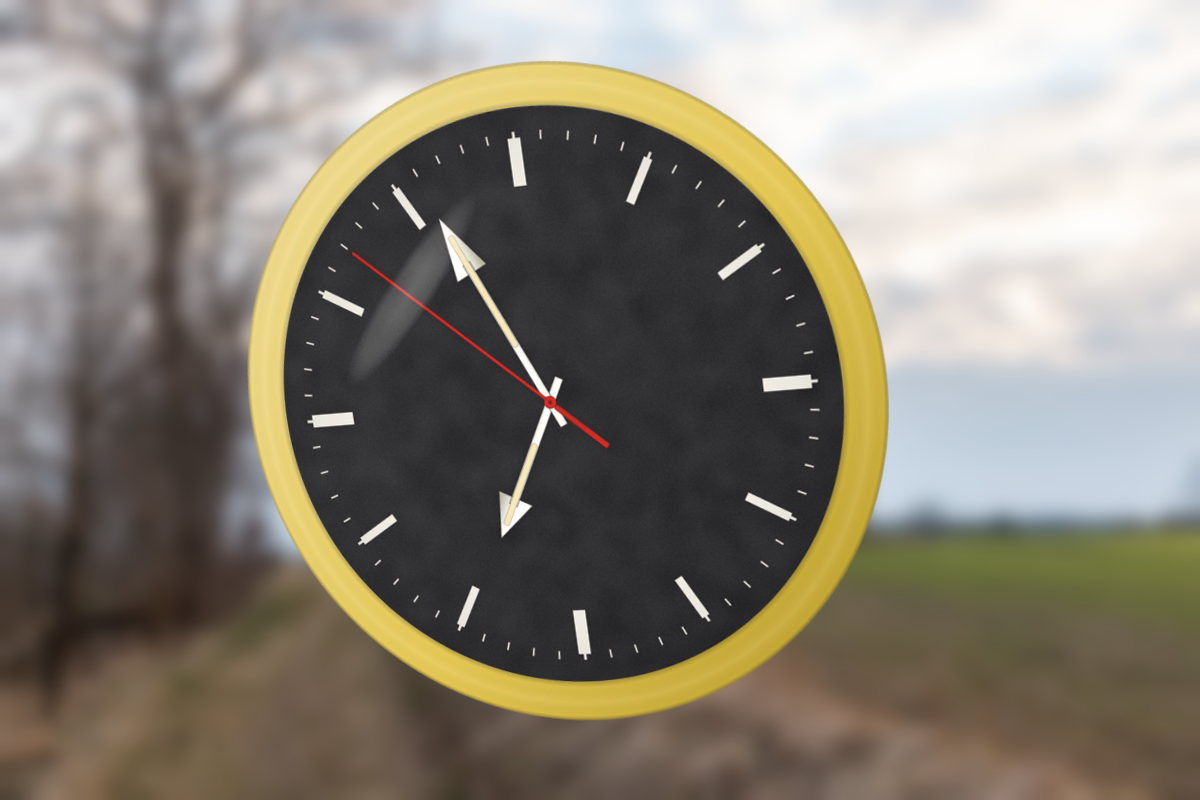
h=6 m=55 s=52
